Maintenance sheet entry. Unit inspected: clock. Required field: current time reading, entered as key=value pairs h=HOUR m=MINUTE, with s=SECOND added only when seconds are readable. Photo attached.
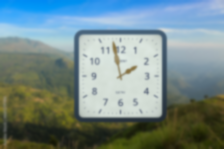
h=1 m=58
